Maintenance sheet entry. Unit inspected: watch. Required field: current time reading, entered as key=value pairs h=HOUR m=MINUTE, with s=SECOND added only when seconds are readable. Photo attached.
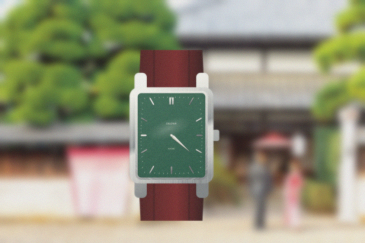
h=4 m=22
